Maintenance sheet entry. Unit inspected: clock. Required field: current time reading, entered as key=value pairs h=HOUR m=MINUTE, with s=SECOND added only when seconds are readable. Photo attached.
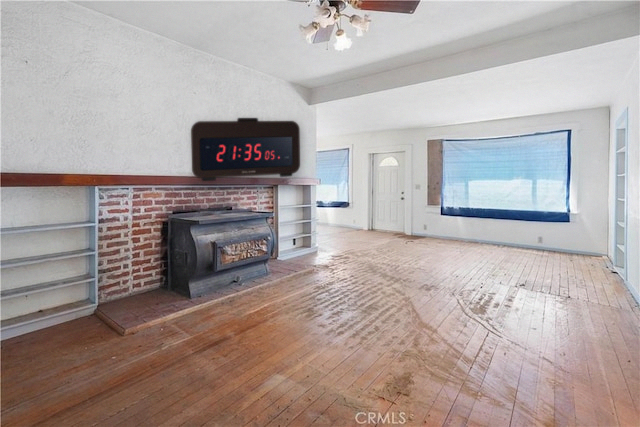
h=21 m=35
